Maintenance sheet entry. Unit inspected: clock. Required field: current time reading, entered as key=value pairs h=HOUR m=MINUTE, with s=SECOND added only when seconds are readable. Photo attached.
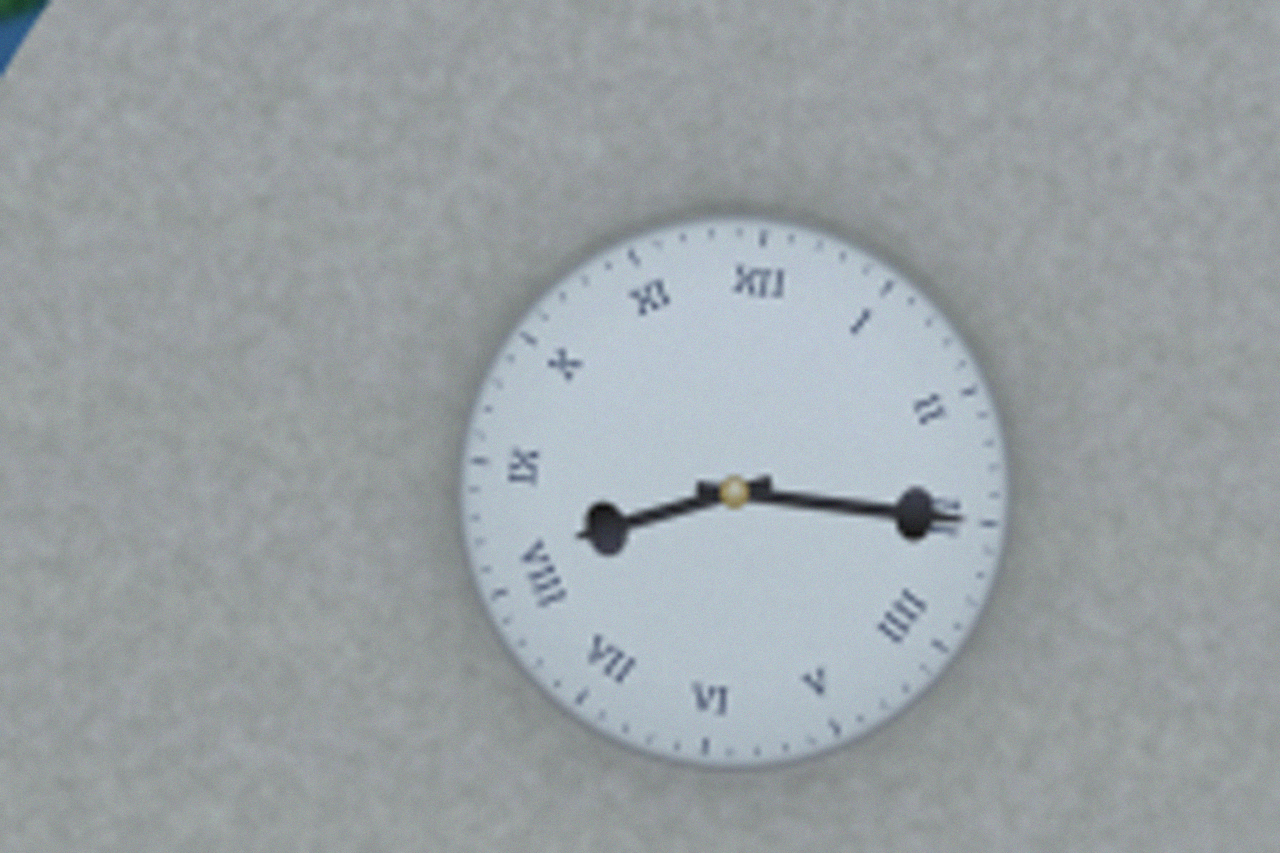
h=8 m=15
